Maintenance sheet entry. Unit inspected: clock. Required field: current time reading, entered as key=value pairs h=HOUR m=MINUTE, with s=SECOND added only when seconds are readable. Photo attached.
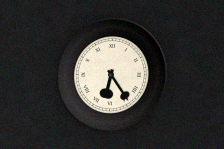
h=6 m=24
